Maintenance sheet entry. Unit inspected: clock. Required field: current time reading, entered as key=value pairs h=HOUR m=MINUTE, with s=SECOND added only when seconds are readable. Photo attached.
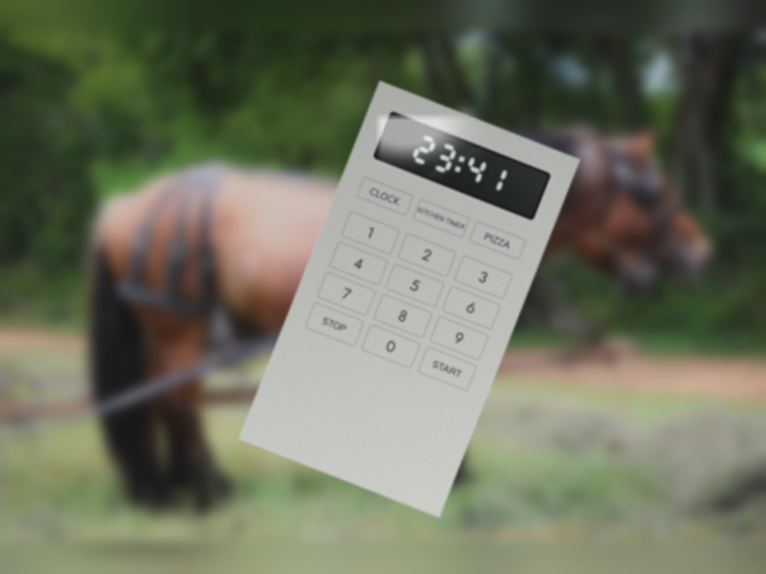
h=23 m=41
